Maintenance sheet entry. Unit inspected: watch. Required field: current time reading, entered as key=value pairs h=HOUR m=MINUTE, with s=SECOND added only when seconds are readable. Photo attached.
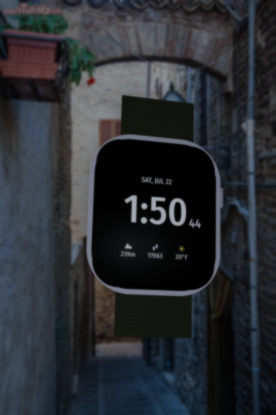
h=1 m=50 s=44
